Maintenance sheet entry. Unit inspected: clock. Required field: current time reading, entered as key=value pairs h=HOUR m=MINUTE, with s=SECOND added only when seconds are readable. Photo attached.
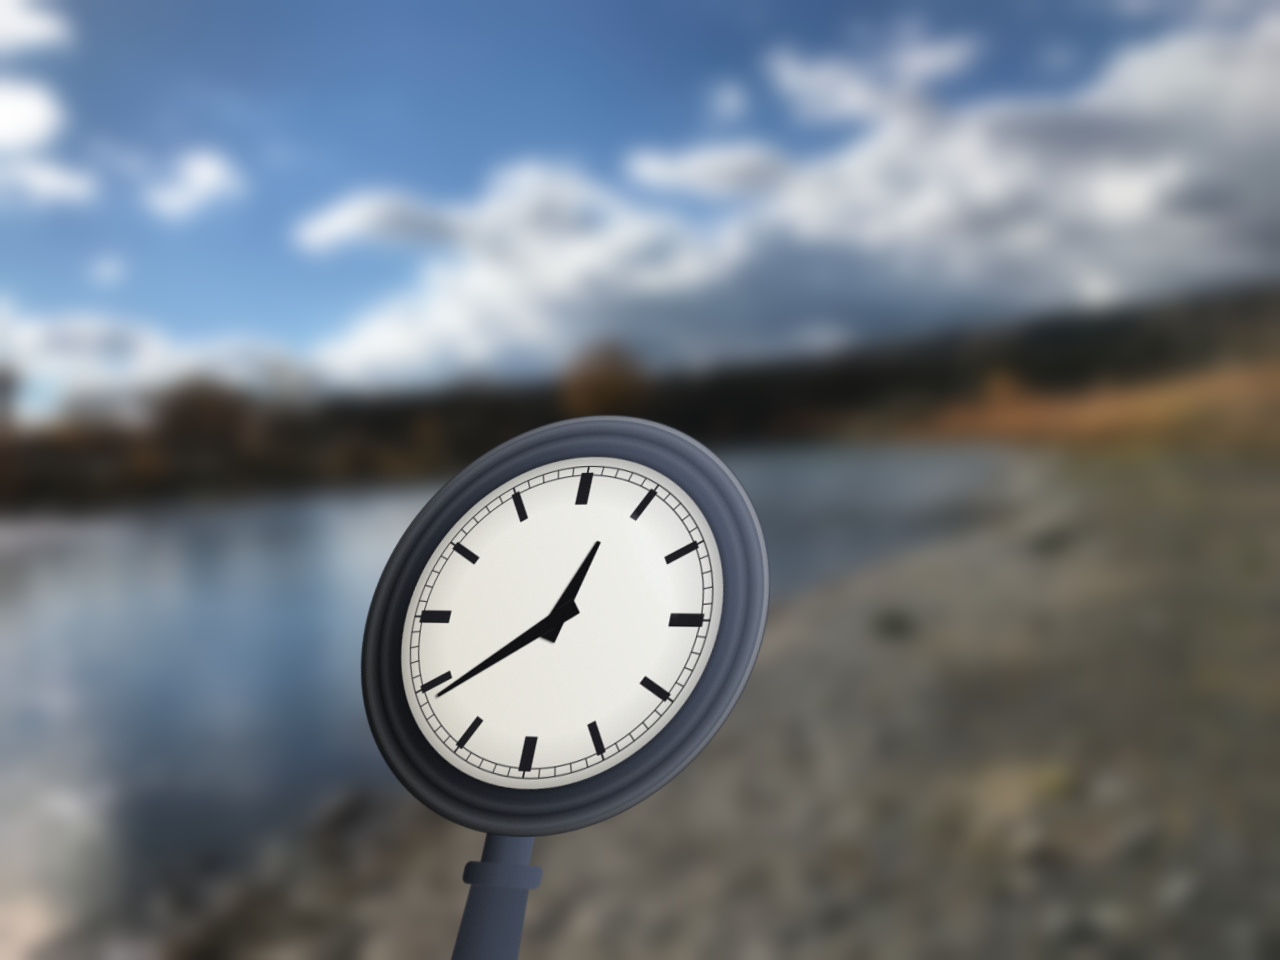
h=12 m=39
